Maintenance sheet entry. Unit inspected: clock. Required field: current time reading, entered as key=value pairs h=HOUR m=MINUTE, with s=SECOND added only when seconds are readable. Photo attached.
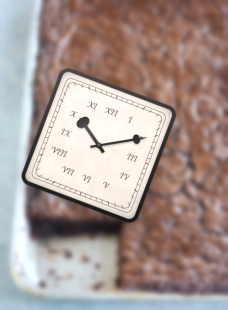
h=10 m=10
